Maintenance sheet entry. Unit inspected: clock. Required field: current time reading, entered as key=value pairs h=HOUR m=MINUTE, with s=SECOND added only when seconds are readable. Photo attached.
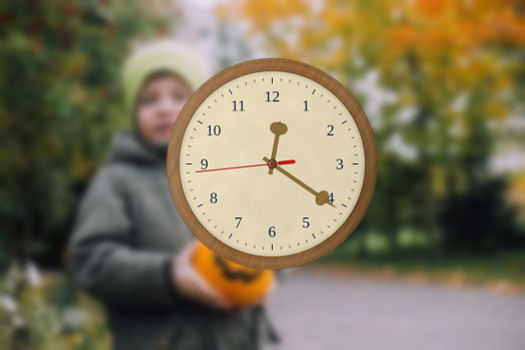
h=12 m=20 s=44
